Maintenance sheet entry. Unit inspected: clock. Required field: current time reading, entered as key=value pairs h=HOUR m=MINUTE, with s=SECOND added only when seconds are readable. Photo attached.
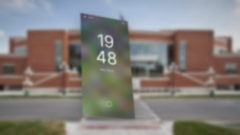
h=19 m=48
